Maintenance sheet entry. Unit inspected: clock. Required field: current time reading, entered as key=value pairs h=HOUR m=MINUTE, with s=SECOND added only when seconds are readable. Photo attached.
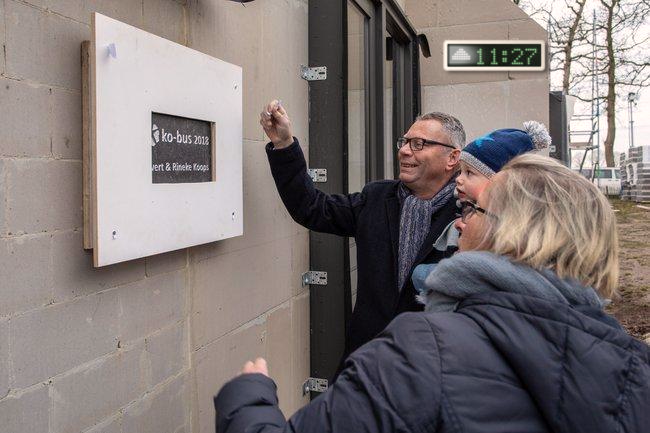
h=11 m=27
